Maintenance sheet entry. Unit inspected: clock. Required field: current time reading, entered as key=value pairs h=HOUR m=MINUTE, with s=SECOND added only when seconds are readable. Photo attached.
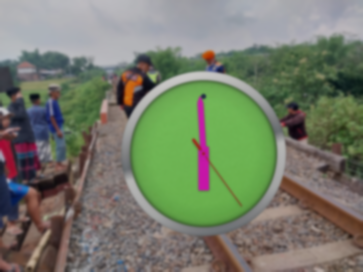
h=5 m=59 s=24
